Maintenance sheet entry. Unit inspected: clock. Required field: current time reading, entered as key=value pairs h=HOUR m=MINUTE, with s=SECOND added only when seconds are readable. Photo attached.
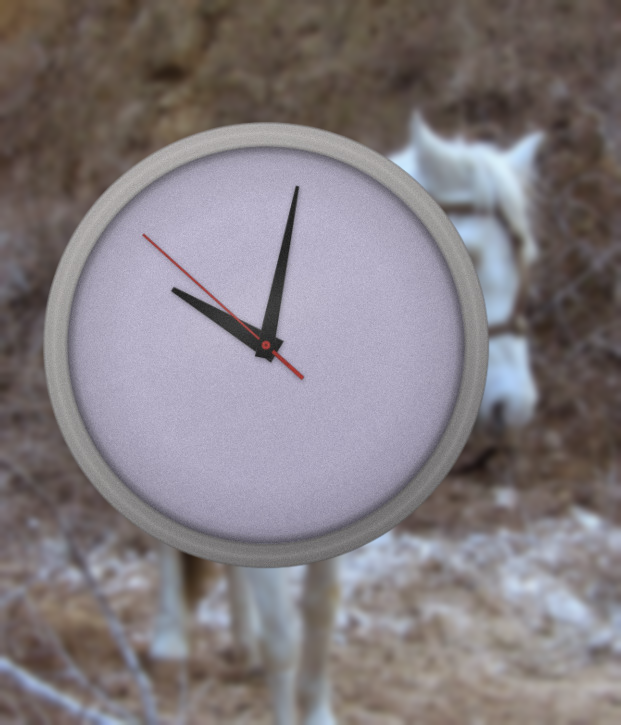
h=10 m=1 s=52
